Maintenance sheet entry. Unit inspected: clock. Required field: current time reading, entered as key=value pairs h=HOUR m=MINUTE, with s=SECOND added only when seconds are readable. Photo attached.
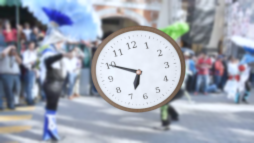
h=6 m=50
